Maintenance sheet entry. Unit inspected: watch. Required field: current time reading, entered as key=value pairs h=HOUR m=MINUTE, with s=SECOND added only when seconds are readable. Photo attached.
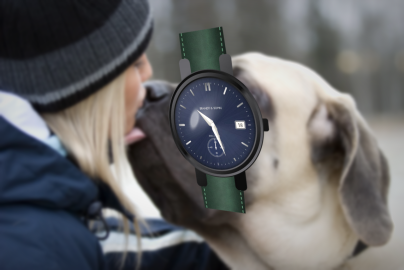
h=10 m=27
